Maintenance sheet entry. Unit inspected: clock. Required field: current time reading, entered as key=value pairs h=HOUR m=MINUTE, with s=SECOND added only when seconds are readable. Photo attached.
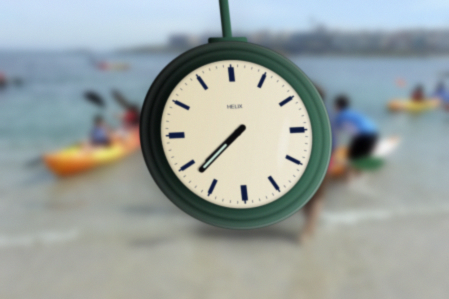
h=7 m=38
